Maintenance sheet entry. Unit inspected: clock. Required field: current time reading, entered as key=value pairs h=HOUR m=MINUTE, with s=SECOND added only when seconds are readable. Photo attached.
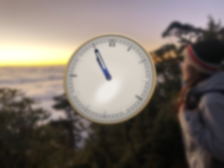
h=10 m=55
